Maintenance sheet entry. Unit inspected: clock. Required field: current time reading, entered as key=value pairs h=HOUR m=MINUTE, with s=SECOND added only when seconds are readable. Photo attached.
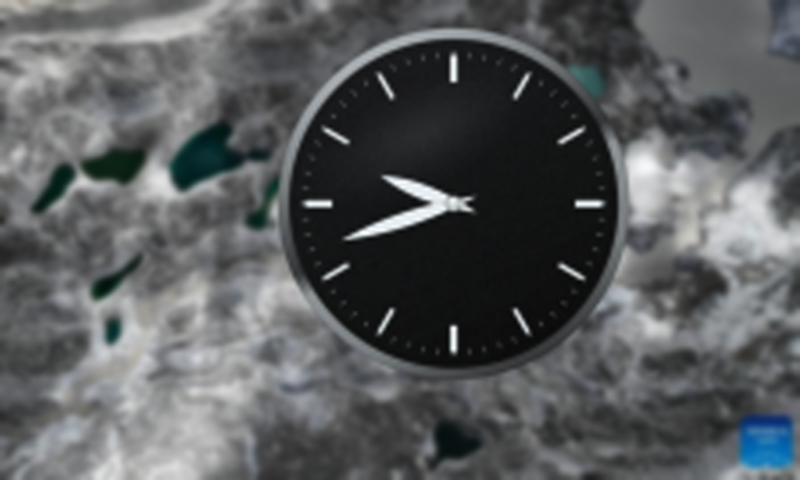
h=9 m=42
